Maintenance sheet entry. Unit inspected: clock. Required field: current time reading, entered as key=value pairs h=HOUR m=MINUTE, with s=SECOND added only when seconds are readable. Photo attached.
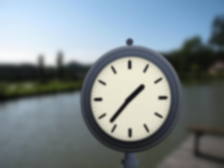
h=1 m=37
